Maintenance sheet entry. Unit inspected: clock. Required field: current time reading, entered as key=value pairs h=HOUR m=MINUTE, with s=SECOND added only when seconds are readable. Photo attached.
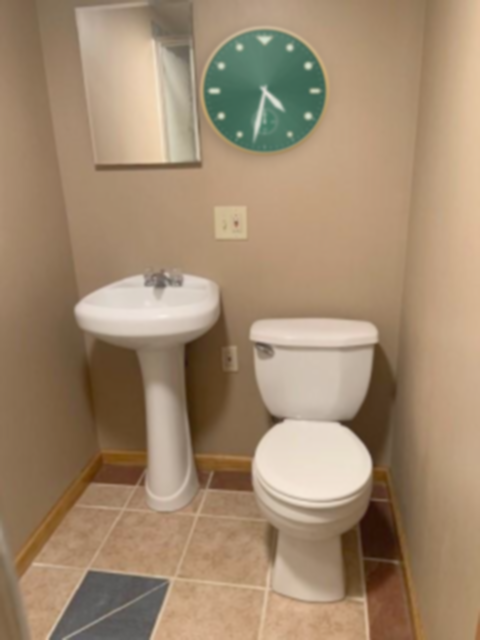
h=4 m=32
